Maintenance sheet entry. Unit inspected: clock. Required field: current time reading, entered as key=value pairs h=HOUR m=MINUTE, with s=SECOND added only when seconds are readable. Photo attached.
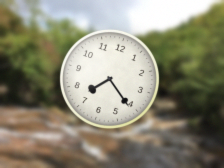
h=7 m=21
